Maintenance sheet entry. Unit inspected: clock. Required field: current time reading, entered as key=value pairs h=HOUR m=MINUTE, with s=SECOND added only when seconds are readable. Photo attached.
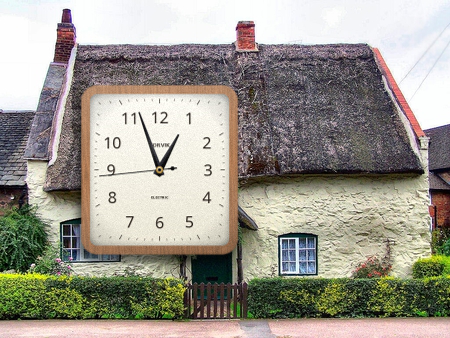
h=12 m=56 s=44
